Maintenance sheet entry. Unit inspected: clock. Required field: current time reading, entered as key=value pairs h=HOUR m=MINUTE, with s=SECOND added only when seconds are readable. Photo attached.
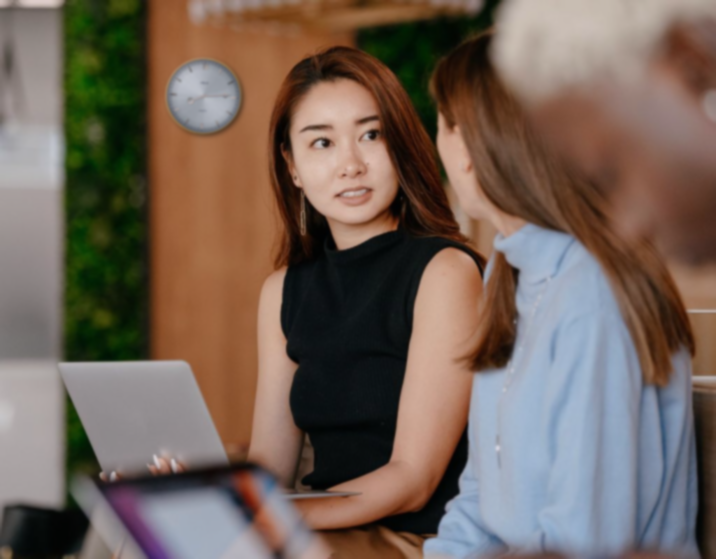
h=8 m=14
